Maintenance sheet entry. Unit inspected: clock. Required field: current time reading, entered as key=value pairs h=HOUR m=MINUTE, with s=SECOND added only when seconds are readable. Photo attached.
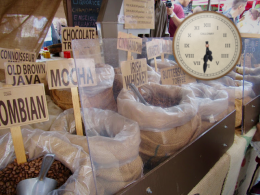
h=5 m=31
